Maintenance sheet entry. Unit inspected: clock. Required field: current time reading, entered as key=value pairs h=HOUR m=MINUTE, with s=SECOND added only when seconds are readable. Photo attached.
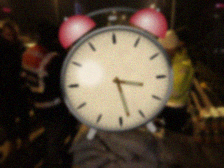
h=3 m=28
